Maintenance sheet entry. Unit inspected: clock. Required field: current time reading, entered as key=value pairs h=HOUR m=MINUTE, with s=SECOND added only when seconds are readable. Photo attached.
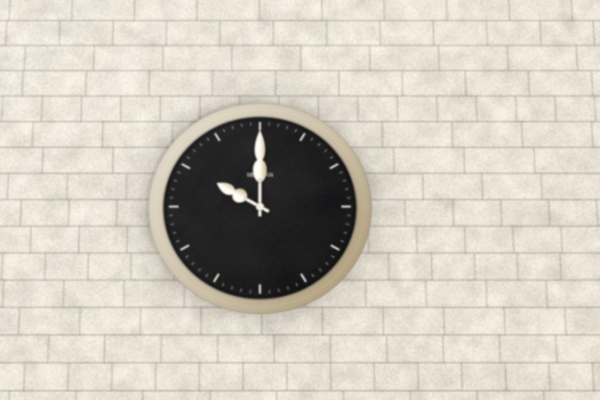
h=10 m=0
